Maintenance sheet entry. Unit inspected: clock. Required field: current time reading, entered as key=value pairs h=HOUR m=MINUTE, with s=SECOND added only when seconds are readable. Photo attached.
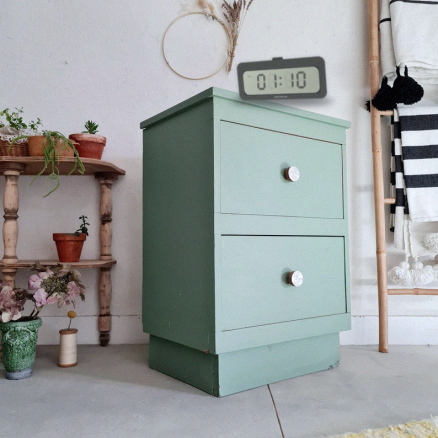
h=1 m=10
